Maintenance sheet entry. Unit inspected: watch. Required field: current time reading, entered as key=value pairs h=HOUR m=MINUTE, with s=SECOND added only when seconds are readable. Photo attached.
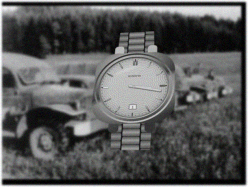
h=3 m=17
